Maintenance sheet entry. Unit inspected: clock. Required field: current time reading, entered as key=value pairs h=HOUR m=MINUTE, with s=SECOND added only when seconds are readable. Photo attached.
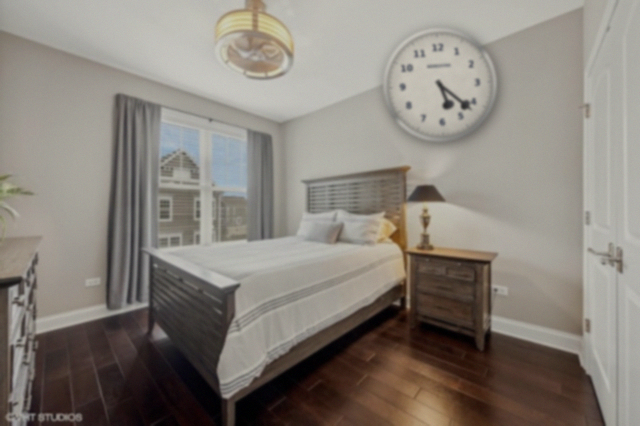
h=5 m=22
